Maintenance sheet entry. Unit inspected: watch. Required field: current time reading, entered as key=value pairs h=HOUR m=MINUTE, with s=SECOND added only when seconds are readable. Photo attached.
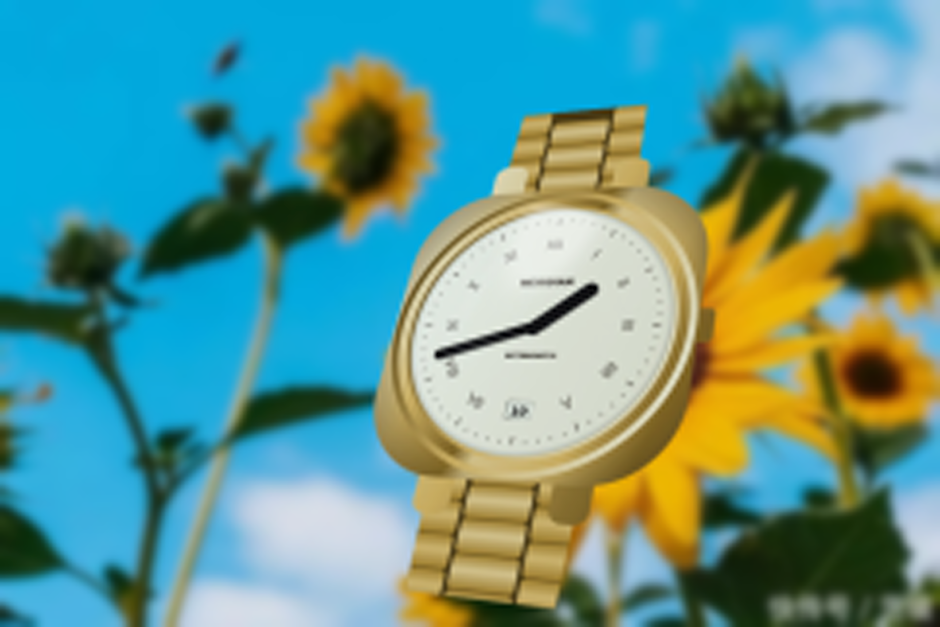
h=1 m=42
